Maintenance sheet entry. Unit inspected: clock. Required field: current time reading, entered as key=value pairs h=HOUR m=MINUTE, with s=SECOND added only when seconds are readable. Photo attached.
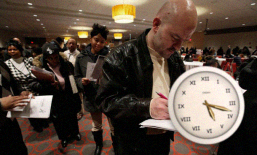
h=5 m=18
